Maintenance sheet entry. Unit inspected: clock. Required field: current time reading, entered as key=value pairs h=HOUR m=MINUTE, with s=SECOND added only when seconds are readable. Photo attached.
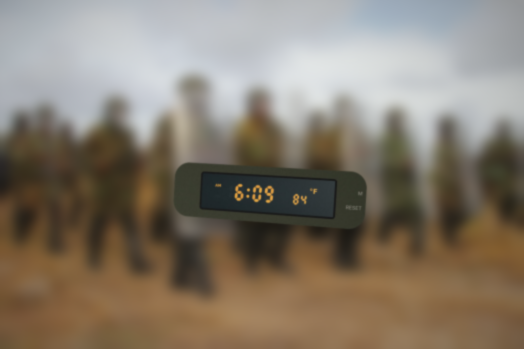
h=6 m=9
